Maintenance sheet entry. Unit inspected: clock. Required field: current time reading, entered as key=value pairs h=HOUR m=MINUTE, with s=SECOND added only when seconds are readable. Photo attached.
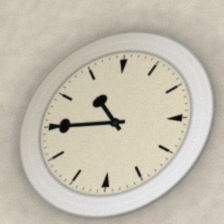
h=10 m=45
